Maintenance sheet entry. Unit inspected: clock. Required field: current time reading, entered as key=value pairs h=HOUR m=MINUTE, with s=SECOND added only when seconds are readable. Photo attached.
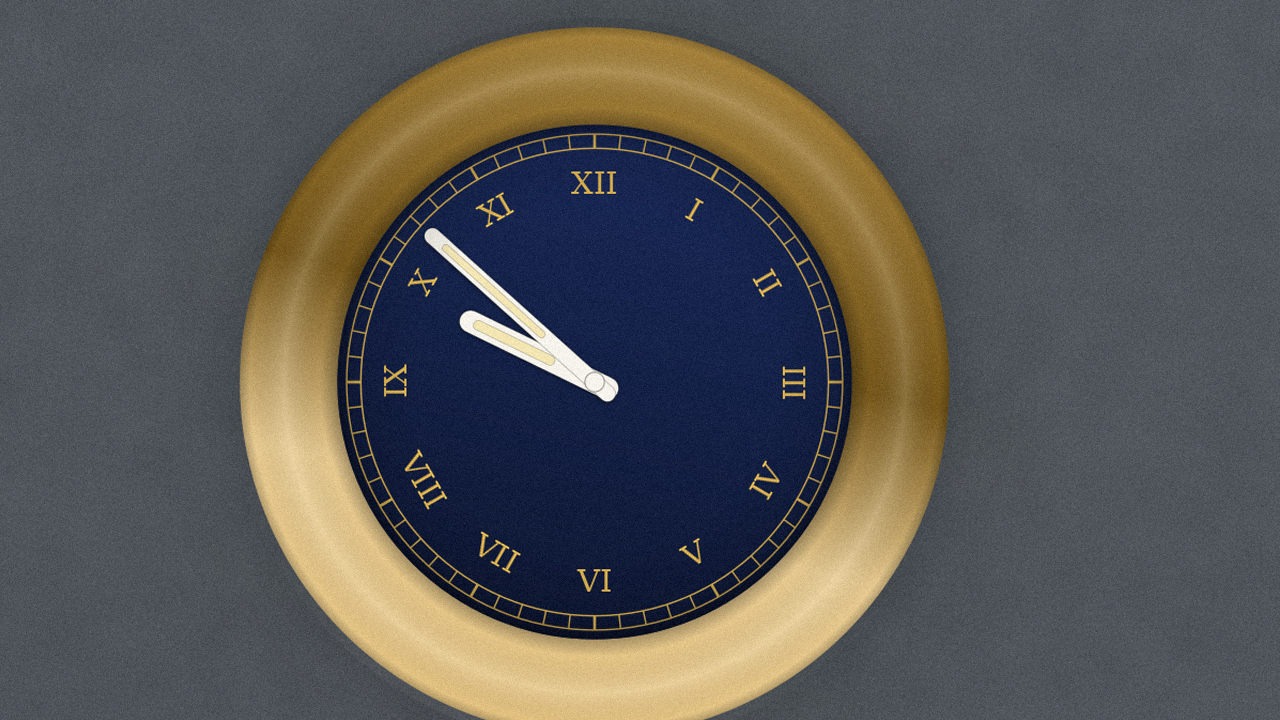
h=9 m=52
